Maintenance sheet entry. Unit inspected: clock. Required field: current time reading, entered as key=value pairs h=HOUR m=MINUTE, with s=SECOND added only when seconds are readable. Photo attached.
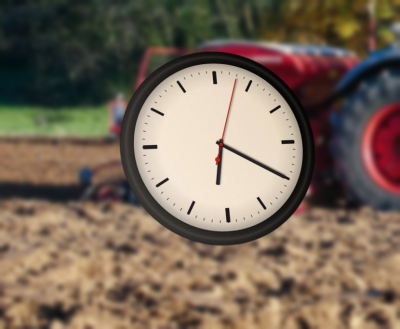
h=6 m=20 s=3
